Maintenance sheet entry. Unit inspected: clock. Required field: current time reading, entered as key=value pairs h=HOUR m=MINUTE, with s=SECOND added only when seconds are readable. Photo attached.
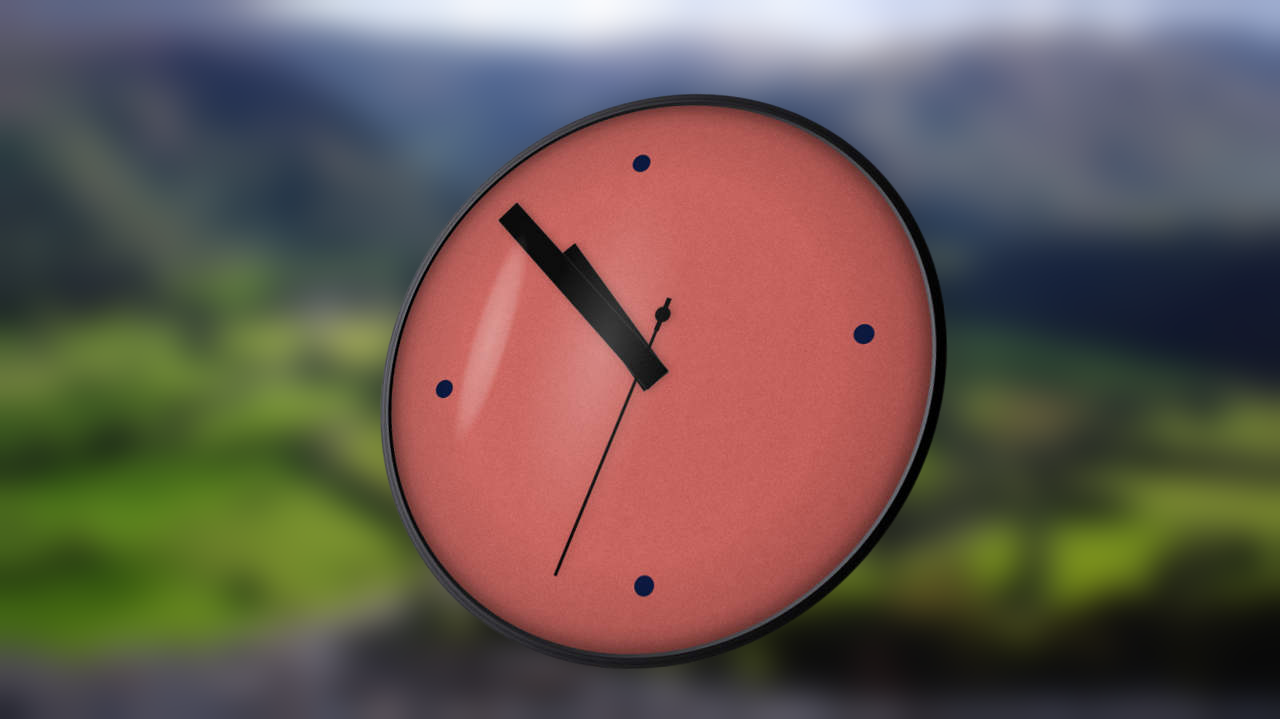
h=10 m=53 s=34
